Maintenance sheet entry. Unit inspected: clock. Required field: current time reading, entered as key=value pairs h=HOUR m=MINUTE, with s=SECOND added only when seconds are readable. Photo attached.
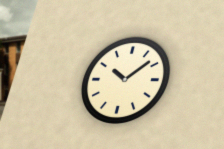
h=10 m=8
